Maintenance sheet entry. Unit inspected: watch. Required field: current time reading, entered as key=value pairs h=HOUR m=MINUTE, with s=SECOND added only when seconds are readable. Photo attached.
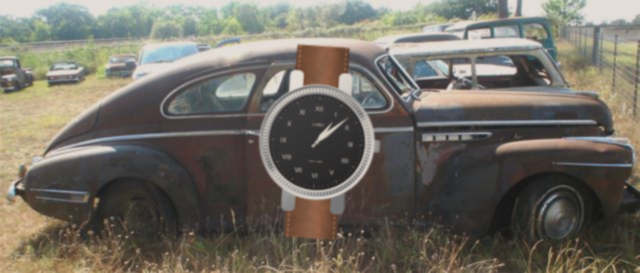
h=1 m=8
